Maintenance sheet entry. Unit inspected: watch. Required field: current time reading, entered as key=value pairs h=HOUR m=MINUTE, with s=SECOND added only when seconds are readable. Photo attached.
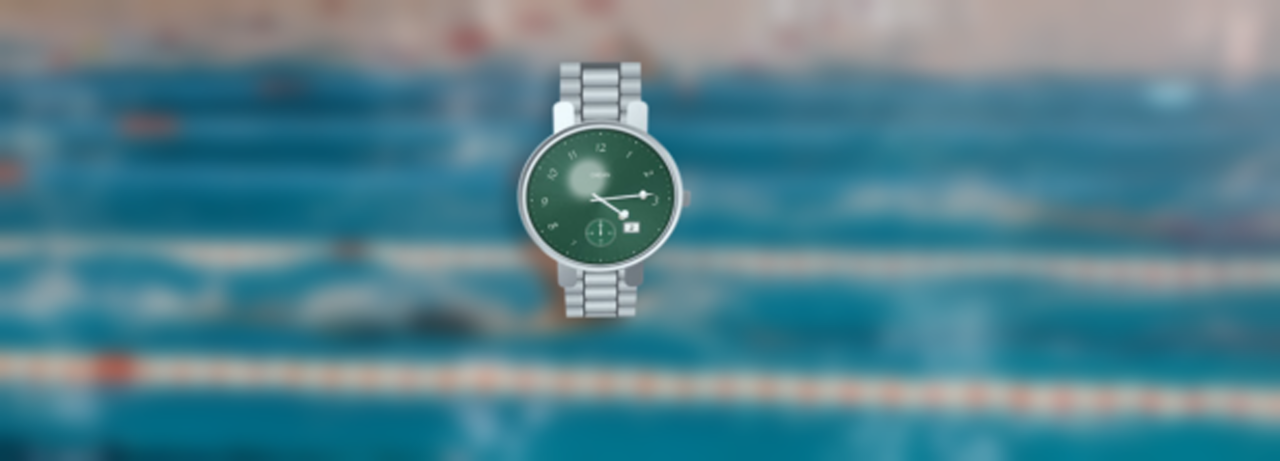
h=4 m=14
